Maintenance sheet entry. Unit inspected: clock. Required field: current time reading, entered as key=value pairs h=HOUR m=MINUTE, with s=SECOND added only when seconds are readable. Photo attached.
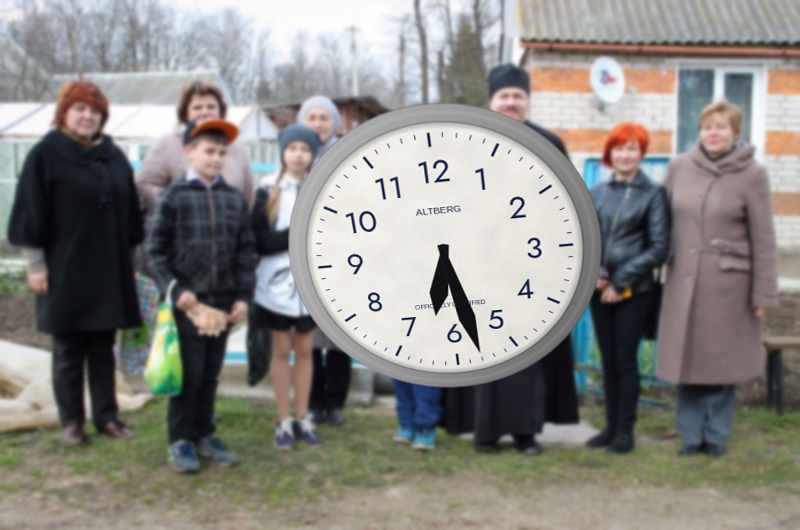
h=6 m=28
